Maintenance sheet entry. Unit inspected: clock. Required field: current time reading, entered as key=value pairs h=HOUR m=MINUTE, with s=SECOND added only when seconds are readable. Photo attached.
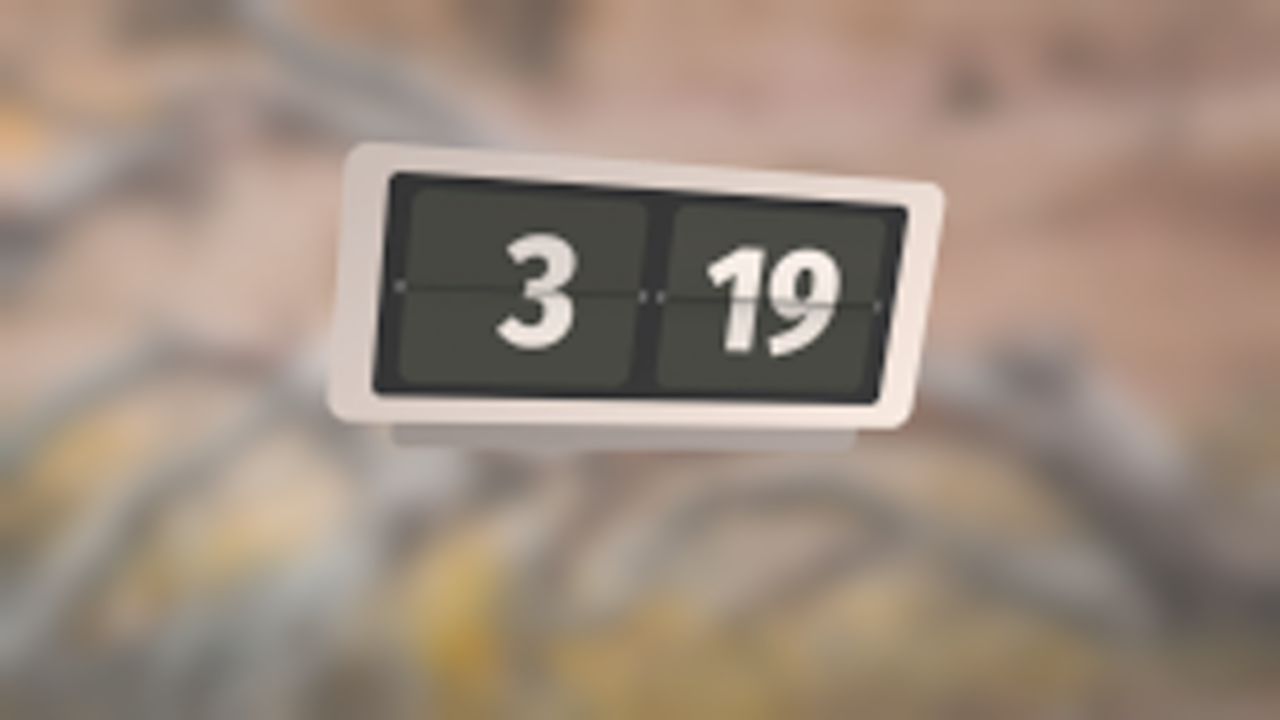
h=3 m=19
